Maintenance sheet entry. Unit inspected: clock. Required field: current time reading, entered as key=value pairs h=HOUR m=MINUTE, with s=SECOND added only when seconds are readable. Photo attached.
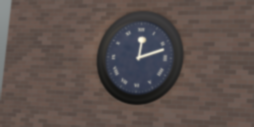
h=12 m=12
